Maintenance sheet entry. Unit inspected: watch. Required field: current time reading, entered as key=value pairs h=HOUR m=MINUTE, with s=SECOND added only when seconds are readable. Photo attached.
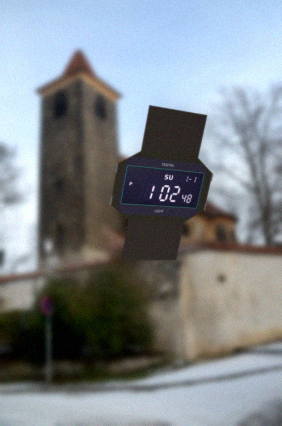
h=1 m=2 s=48
